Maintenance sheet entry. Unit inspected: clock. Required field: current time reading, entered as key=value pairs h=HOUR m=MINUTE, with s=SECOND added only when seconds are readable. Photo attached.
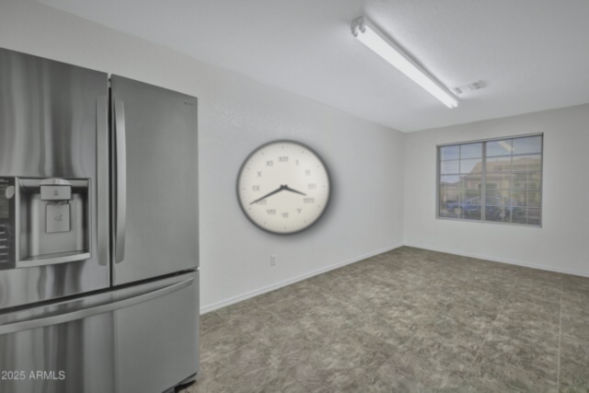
h=3 m=41
